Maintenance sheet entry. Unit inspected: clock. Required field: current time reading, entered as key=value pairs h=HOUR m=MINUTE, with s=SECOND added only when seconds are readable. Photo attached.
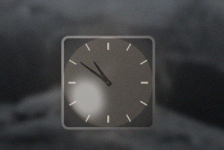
h=10 m=51
